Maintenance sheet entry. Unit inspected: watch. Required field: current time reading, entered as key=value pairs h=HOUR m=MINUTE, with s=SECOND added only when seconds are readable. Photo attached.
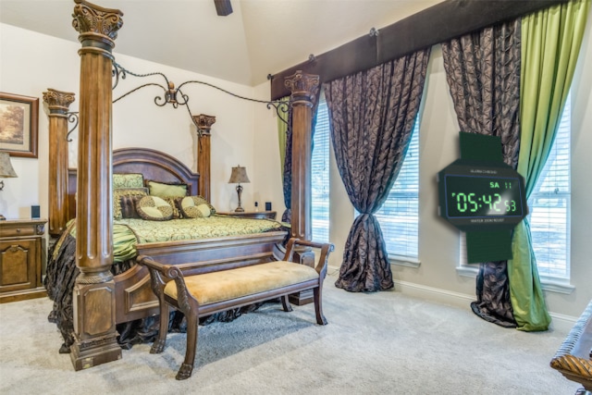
h=5 m=42 s=53
